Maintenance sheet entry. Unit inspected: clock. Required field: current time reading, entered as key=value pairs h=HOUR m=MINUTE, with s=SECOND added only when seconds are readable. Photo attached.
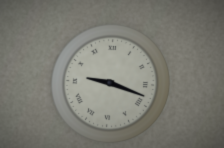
h=9 m=18
